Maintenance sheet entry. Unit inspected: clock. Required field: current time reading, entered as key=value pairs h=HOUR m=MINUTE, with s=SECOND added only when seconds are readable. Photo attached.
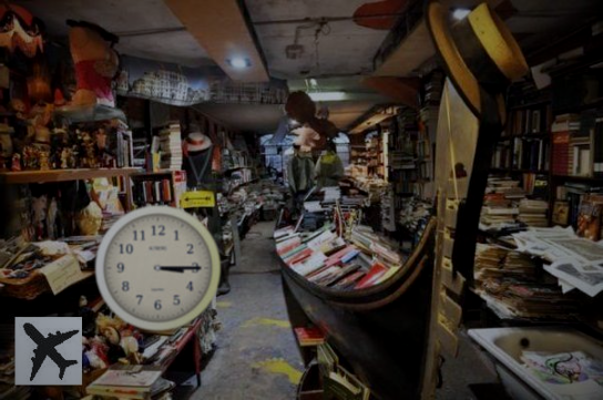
h=3 m=15
